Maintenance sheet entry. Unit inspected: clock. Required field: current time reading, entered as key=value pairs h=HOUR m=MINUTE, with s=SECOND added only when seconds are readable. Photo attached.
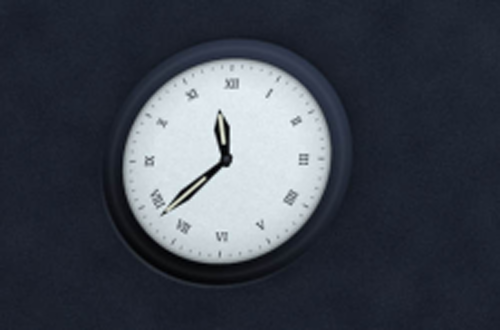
h=11 m=38
